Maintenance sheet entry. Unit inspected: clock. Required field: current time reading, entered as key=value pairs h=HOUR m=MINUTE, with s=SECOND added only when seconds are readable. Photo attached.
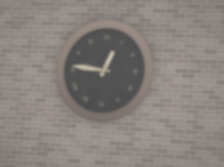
h=12 m=46
